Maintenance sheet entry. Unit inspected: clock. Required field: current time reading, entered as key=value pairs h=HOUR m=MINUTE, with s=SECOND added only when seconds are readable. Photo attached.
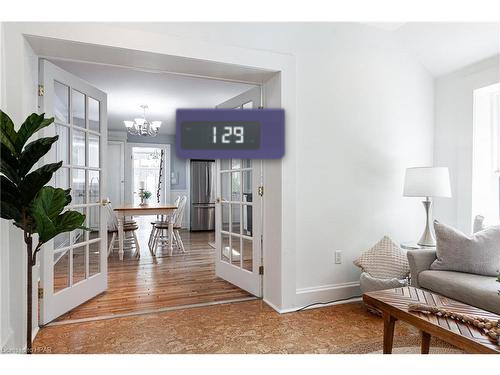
h=1 m=29
